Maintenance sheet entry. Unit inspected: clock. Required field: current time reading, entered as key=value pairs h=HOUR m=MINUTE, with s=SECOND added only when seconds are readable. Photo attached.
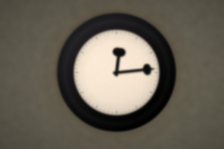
h=12 m=14
